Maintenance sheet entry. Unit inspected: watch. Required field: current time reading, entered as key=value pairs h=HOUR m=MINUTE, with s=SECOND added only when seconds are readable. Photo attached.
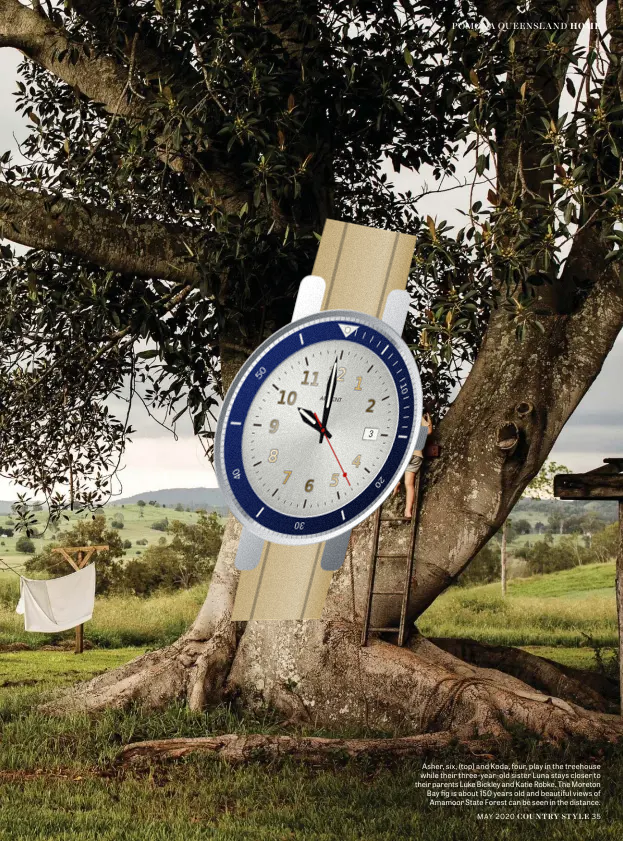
h=9 m=59 s=23
